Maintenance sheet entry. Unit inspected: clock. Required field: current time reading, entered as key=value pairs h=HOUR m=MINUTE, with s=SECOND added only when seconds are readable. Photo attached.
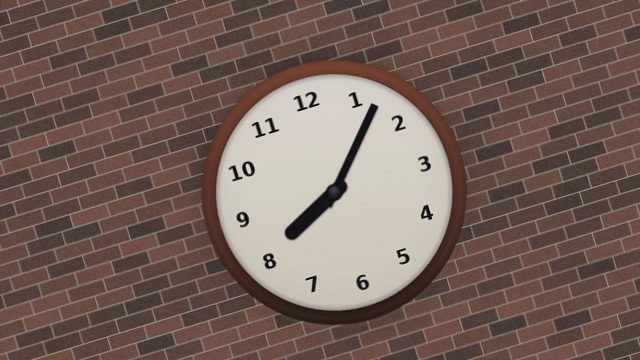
h=8 m=7
